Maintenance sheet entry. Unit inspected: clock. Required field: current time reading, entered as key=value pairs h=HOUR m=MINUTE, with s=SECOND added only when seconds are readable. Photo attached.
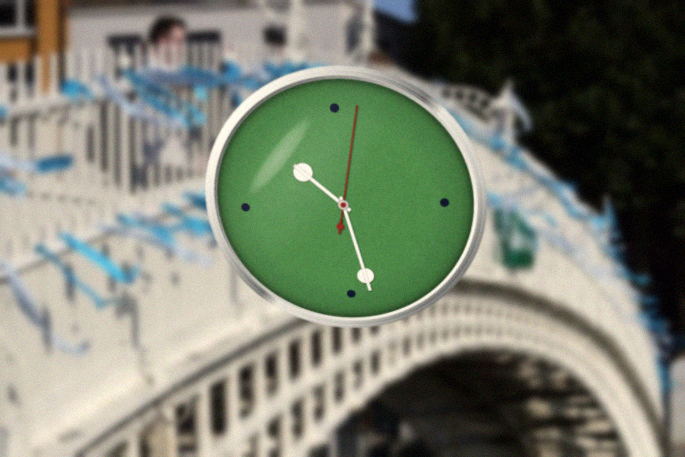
h=10 m=28 s=2
